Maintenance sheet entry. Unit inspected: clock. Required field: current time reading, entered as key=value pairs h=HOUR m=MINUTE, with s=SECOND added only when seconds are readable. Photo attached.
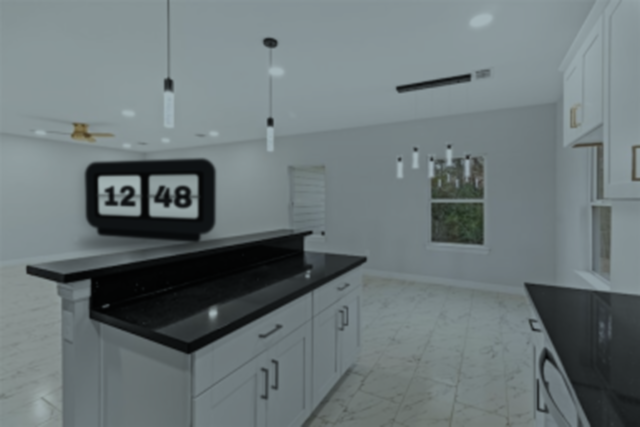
h=12 m=48
